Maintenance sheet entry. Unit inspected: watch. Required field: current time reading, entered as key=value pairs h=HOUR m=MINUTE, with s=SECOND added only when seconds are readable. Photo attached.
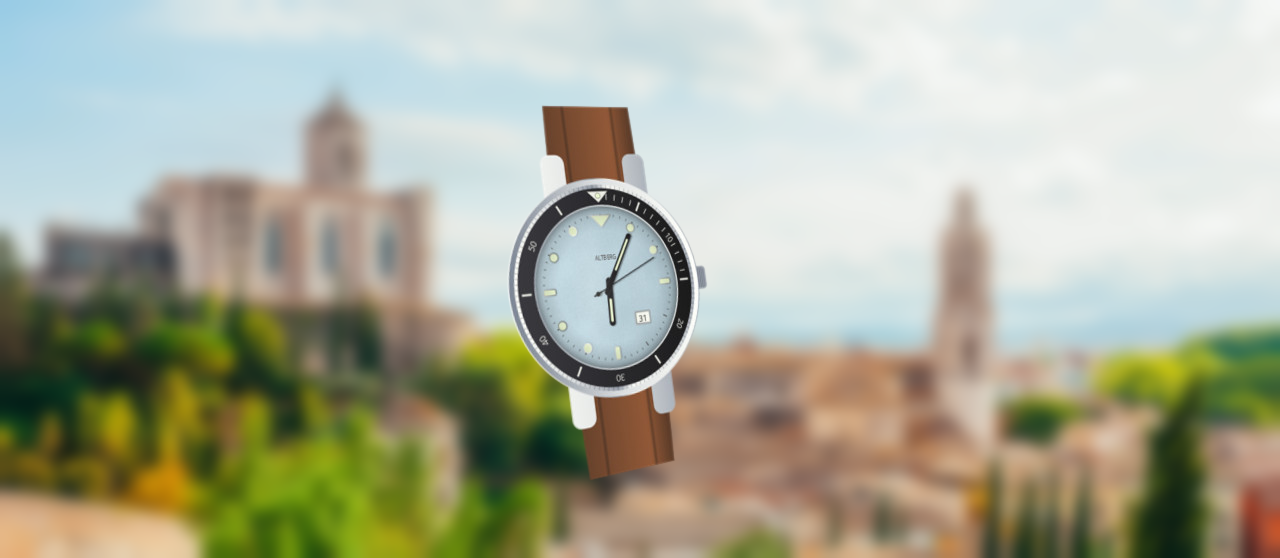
h=6 m=5 s=11
